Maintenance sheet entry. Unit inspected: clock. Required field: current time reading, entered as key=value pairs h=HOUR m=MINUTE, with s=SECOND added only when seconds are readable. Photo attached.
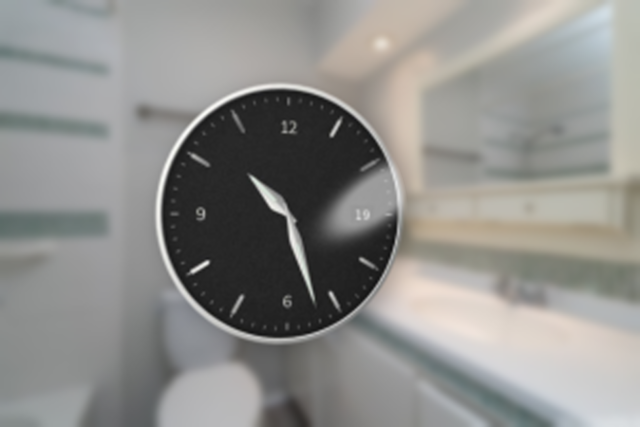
h=10 m=27
